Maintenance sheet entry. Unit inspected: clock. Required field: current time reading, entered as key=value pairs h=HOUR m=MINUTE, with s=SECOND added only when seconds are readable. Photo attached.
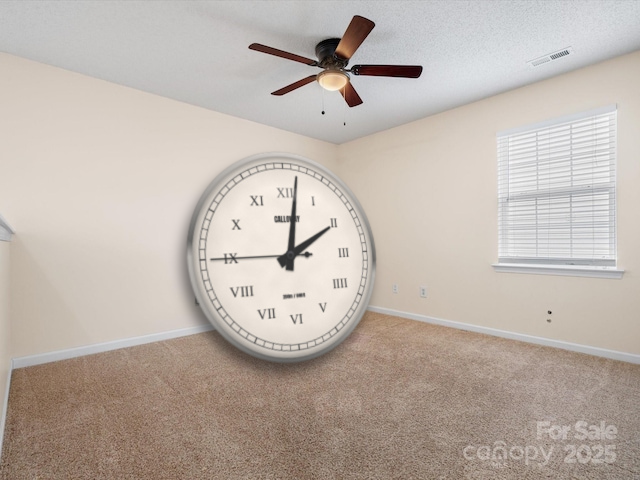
h=2 m=1 s=45
